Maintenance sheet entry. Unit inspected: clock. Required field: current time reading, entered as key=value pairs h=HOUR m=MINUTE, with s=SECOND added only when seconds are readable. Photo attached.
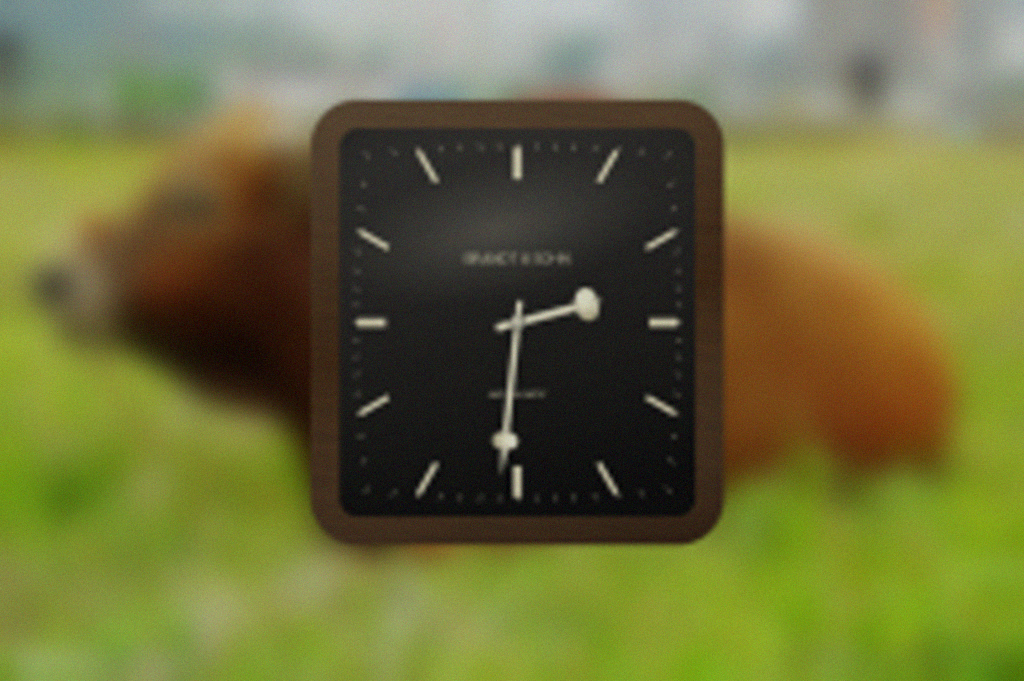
h=2 m=31
